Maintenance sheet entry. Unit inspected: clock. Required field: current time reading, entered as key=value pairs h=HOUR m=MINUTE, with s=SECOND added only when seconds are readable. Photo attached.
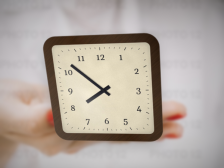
h=7 m=52
